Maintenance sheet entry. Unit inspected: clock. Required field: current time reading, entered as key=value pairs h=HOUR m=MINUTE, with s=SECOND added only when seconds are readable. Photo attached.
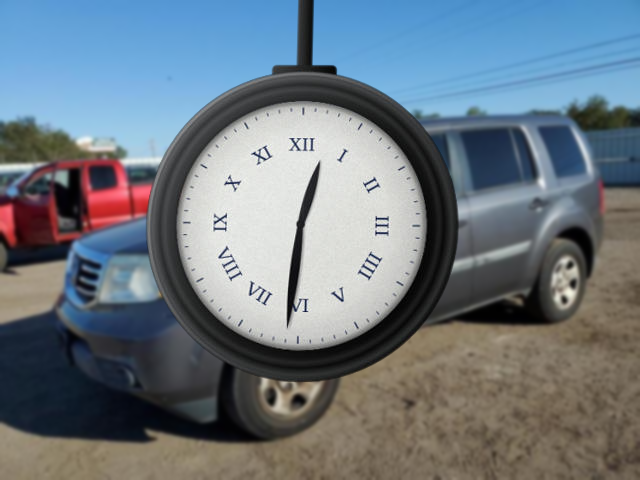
h=12 m=31
